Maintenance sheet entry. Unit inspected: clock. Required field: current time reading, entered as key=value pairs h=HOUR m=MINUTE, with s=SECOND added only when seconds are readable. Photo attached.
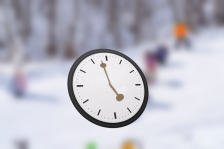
h=4 m=58
